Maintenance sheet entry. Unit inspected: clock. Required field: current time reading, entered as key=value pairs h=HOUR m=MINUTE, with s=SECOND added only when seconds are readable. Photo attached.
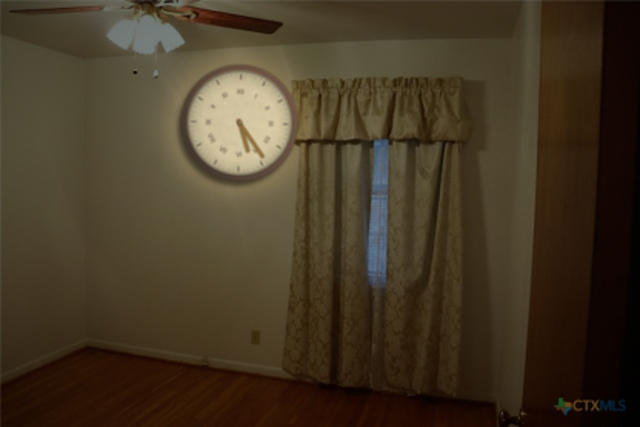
h=5 m=24
